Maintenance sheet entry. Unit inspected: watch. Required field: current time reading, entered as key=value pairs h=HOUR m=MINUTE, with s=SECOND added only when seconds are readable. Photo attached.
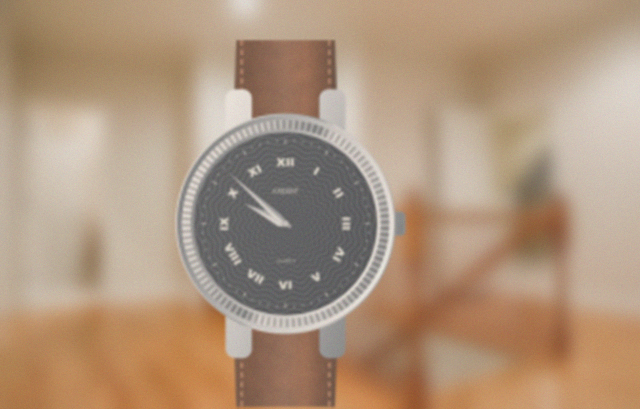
h=9 m=52
